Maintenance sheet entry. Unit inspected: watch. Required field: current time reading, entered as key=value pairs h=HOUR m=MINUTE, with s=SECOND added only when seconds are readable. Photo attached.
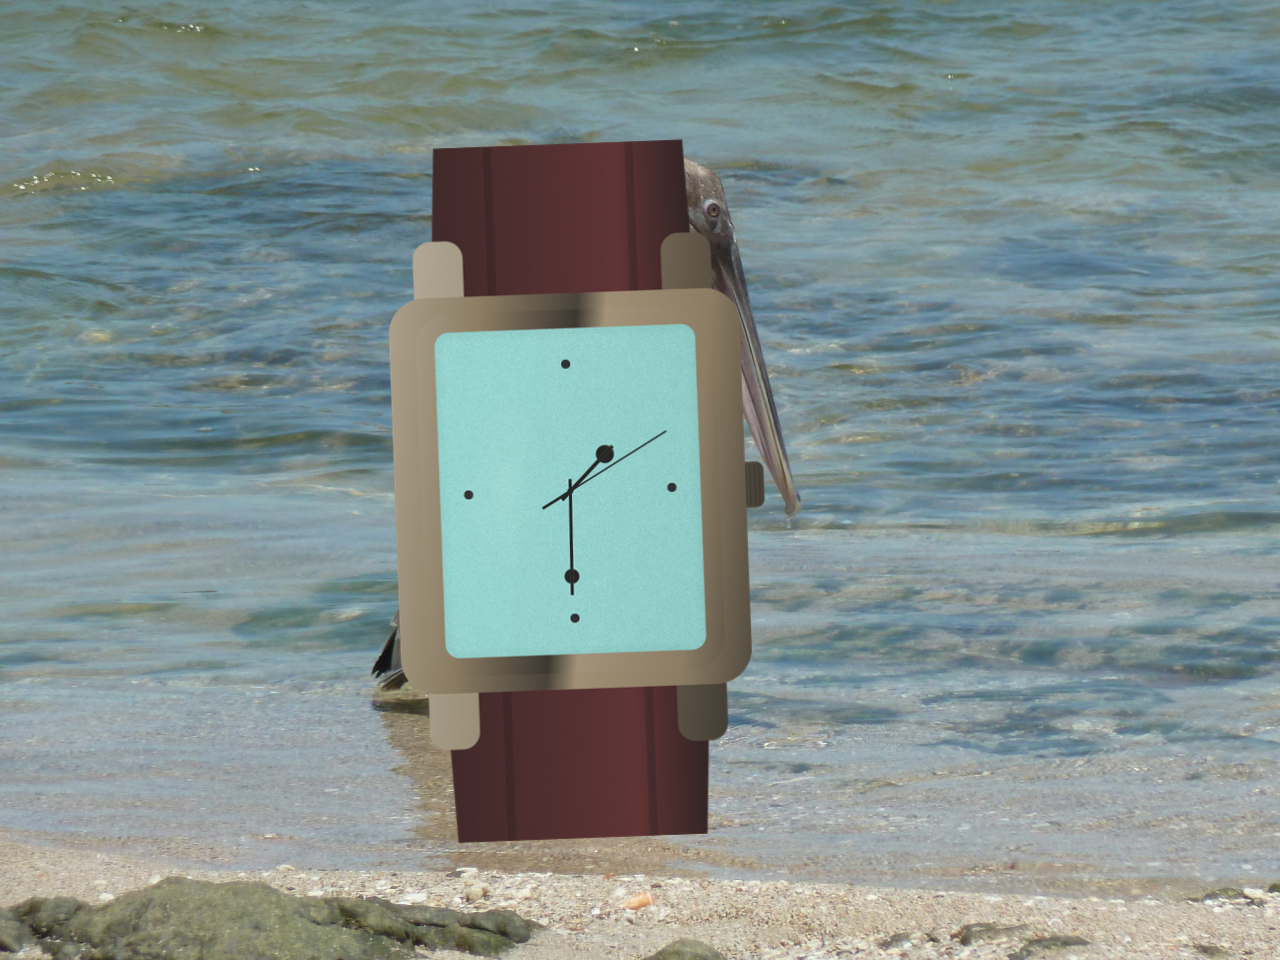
h=1 m=30 s=10
